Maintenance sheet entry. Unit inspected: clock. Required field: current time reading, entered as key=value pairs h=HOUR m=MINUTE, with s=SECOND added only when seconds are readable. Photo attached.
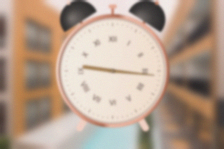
h=9 m=16
